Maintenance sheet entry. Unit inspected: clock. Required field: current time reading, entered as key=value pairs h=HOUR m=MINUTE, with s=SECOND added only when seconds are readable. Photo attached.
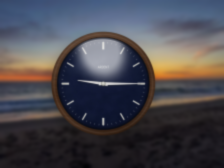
h=9 m=15
